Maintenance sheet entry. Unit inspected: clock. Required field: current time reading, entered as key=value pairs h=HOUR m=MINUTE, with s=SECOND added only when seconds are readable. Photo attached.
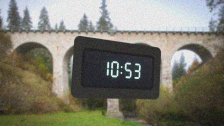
h=10 m=53
